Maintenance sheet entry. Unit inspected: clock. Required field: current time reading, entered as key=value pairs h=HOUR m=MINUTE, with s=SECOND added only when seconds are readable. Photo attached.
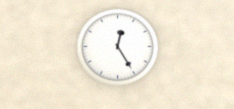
h=12 m=25
